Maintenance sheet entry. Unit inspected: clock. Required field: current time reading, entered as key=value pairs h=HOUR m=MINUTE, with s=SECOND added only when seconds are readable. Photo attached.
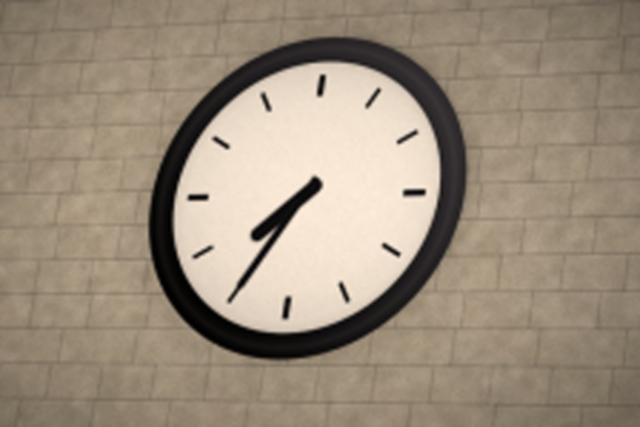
h=7 m=35
